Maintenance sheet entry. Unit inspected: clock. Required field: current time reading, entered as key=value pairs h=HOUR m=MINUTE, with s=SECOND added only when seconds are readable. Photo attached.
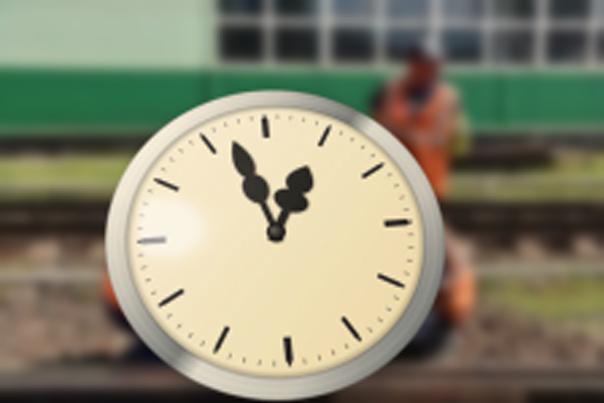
h=12 m=57
